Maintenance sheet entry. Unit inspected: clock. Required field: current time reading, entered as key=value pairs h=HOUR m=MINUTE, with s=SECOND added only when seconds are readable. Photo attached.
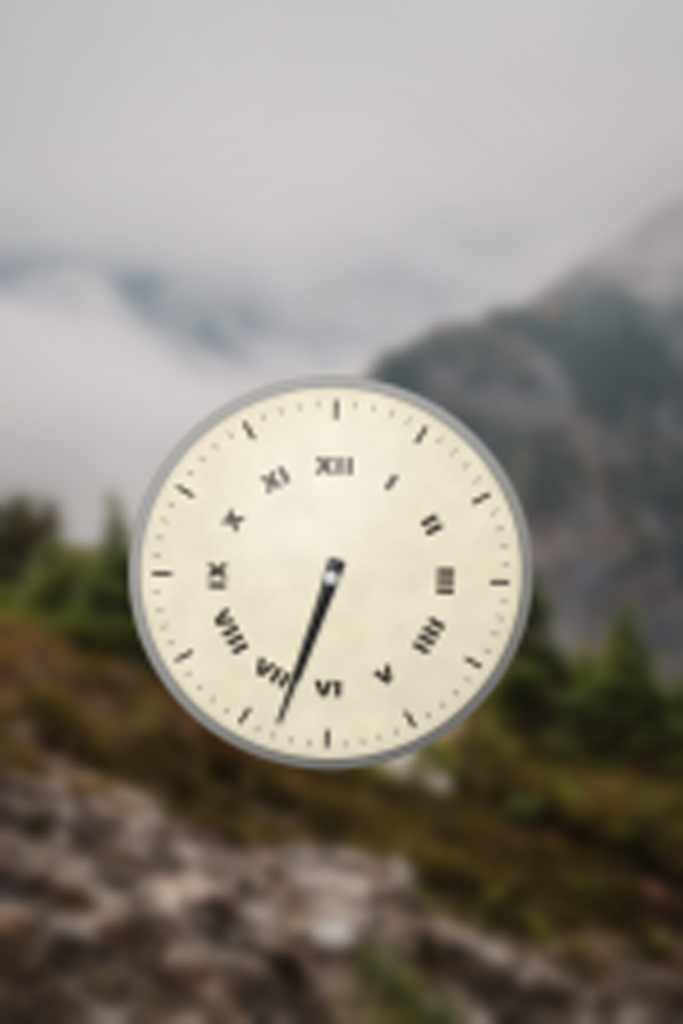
h=6 m=33
